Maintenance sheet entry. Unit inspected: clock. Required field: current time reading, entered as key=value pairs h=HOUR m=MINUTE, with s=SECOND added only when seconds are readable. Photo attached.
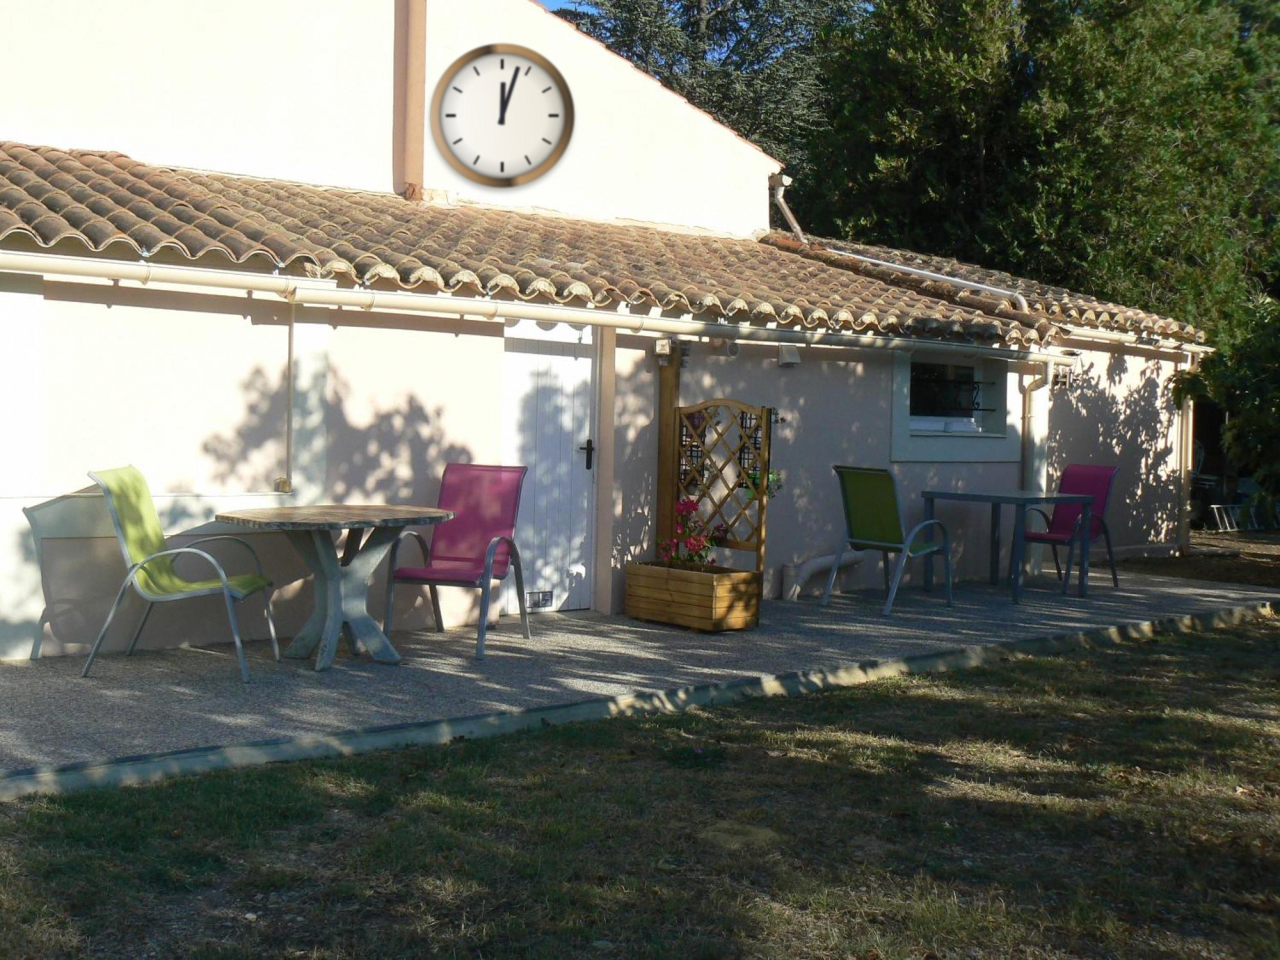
h=12 m=3
